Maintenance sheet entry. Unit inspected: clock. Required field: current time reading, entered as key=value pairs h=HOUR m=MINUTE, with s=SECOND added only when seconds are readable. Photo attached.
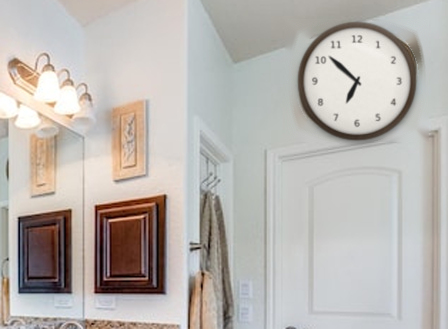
h=6 m=52
